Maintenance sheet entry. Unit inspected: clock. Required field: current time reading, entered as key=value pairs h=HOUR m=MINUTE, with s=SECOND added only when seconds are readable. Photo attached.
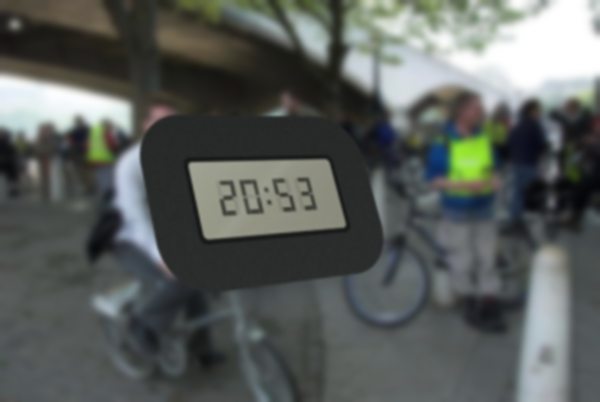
h=20 m=53
